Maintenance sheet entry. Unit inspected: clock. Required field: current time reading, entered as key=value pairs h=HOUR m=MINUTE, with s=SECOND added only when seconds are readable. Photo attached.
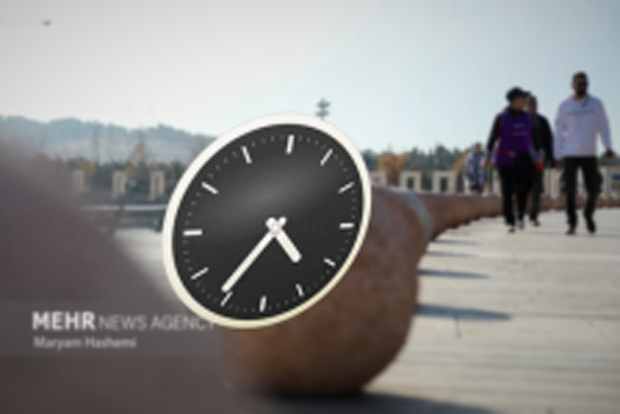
h=4 m=36
